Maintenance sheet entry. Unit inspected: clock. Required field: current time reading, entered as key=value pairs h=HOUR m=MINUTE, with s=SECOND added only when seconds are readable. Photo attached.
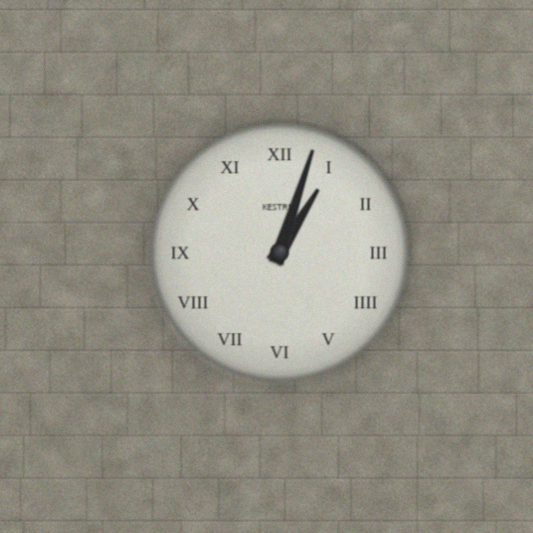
h=1 m=3
